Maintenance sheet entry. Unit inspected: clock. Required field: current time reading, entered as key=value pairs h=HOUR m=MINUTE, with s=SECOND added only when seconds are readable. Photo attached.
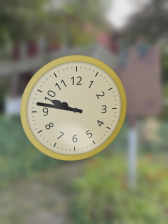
h=9 m=47
